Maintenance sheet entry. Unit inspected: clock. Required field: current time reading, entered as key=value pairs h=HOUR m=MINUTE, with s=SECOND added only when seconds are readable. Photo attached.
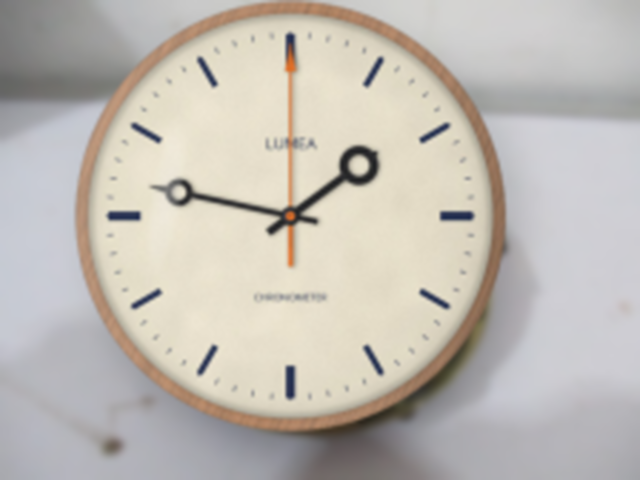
h=1 m=47 s=0
